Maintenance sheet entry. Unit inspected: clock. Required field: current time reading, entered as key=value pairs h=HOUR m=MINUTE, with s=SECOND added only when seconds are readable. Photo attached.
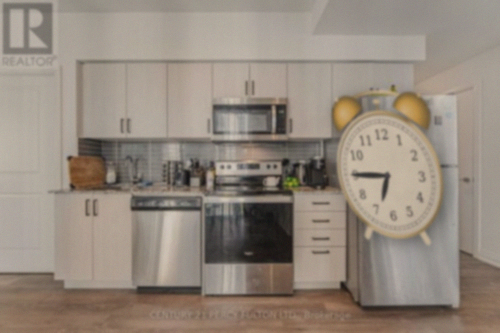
h=6 m=45
